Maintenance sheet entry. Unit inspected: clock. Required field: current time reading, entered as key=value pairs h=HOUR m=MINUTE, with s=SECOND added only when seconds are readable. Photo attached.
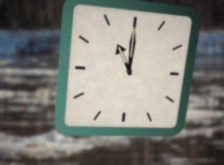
h=11 m=0
